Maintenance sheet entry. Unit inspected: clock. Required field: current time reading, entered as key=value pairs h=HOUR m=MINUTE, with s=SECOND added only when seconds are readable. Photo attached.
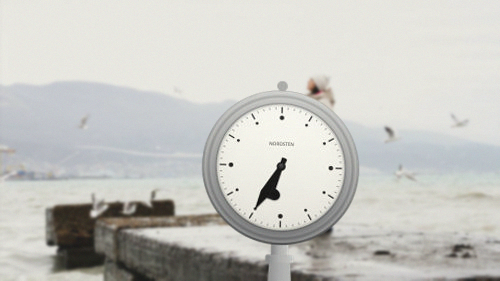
h=6 m=35
